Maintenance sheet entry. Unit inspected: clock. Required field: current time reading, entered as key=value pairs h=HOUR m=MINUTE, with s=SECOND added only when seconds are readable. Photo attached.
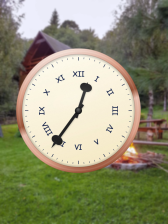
h=12 m=36
